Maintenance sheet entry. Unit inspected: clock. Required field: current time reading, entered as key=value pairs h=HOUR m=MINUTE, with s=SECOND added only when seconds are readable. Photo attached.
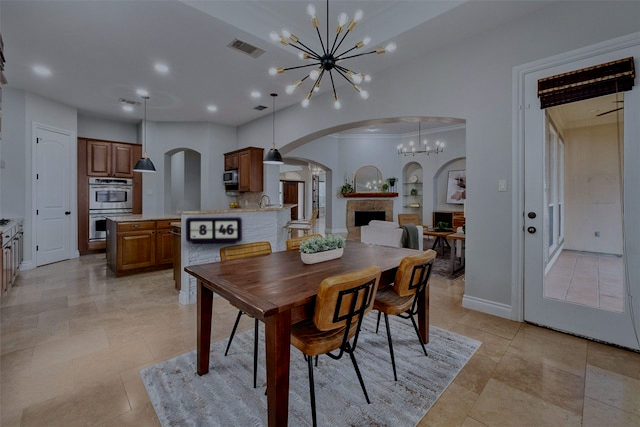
h=8 m=46
